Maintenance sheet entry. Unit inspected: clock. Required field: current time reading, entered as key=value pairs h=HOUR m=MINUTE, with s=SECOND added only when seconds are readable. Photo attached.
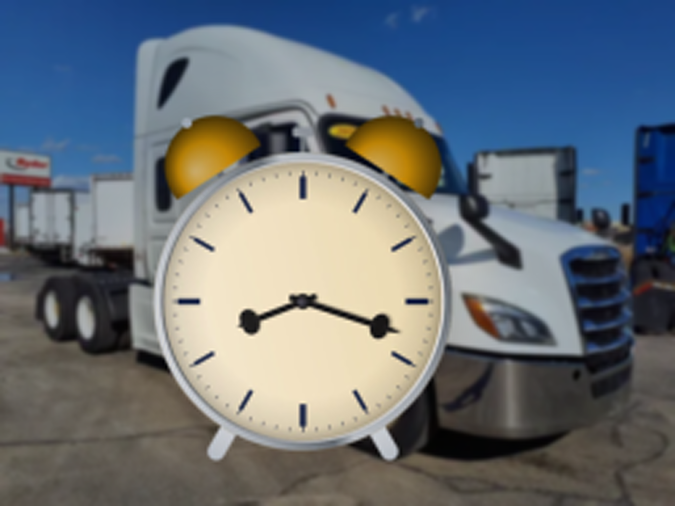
h=8 m=18
